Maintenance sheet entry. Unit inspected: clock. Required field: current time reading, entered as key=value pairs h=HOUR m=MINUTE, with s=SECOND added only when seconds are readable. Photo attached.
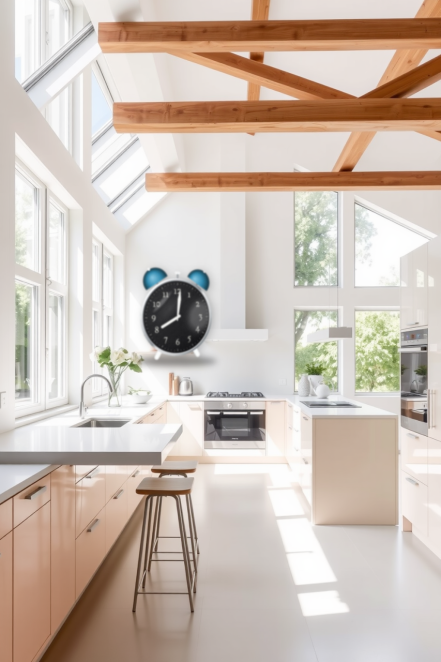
h=8 m=1
